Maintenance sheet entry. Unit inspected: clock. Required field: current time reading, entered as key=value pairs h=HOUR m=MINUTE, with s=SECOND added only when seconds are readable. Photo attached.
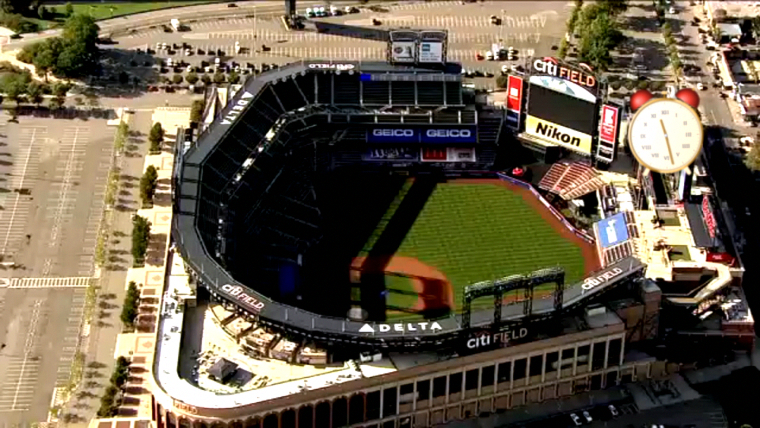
h=11 m=28
